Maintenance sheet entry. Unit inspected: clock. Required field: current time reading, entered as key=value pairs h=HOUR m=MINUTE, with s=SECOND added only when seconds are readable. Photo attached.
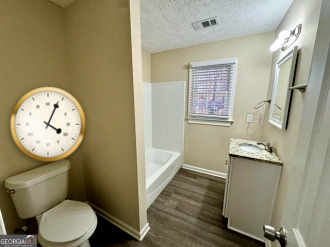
h=4 m=4
